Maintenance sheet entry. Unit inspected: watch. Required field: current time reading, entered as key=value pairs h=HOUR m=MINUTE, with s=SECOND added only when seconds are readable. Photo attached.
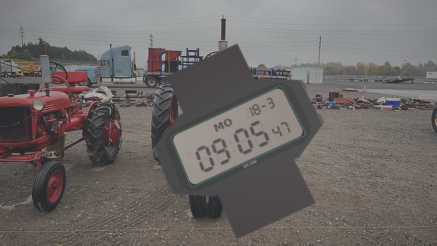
h=9 m=5 s=47
